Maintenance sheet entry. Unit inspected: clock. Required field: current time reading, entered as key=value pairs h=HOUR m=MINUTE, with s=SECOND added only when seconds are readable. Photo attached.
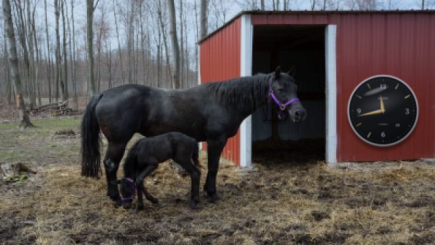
h=11 m=43
